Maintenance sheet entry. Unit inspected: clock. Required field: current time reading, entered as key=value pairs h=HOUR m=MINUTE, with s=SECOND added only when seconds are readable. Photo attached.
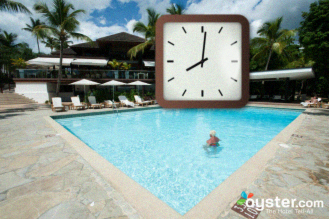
h=8 m=1
